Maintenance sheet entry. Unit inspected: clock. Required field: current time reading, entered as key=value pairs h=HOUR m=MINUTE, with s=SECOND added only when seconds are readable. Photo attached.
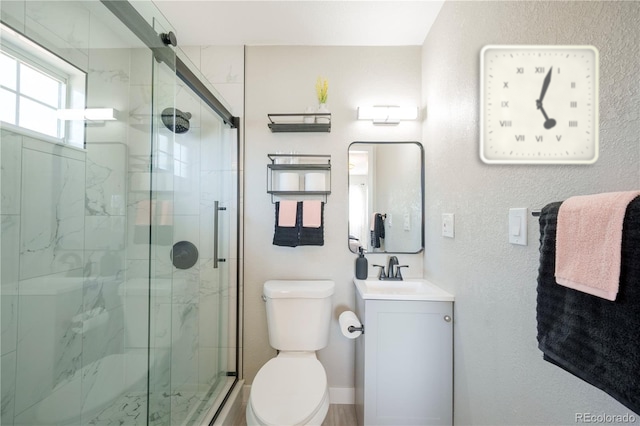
h=5 m=3
